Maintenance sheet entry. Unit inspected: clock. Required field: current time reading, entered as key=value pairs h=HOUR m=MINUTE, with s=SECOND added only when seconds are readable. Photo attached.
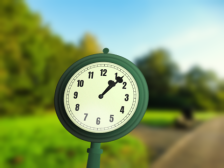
h=1 m=7
